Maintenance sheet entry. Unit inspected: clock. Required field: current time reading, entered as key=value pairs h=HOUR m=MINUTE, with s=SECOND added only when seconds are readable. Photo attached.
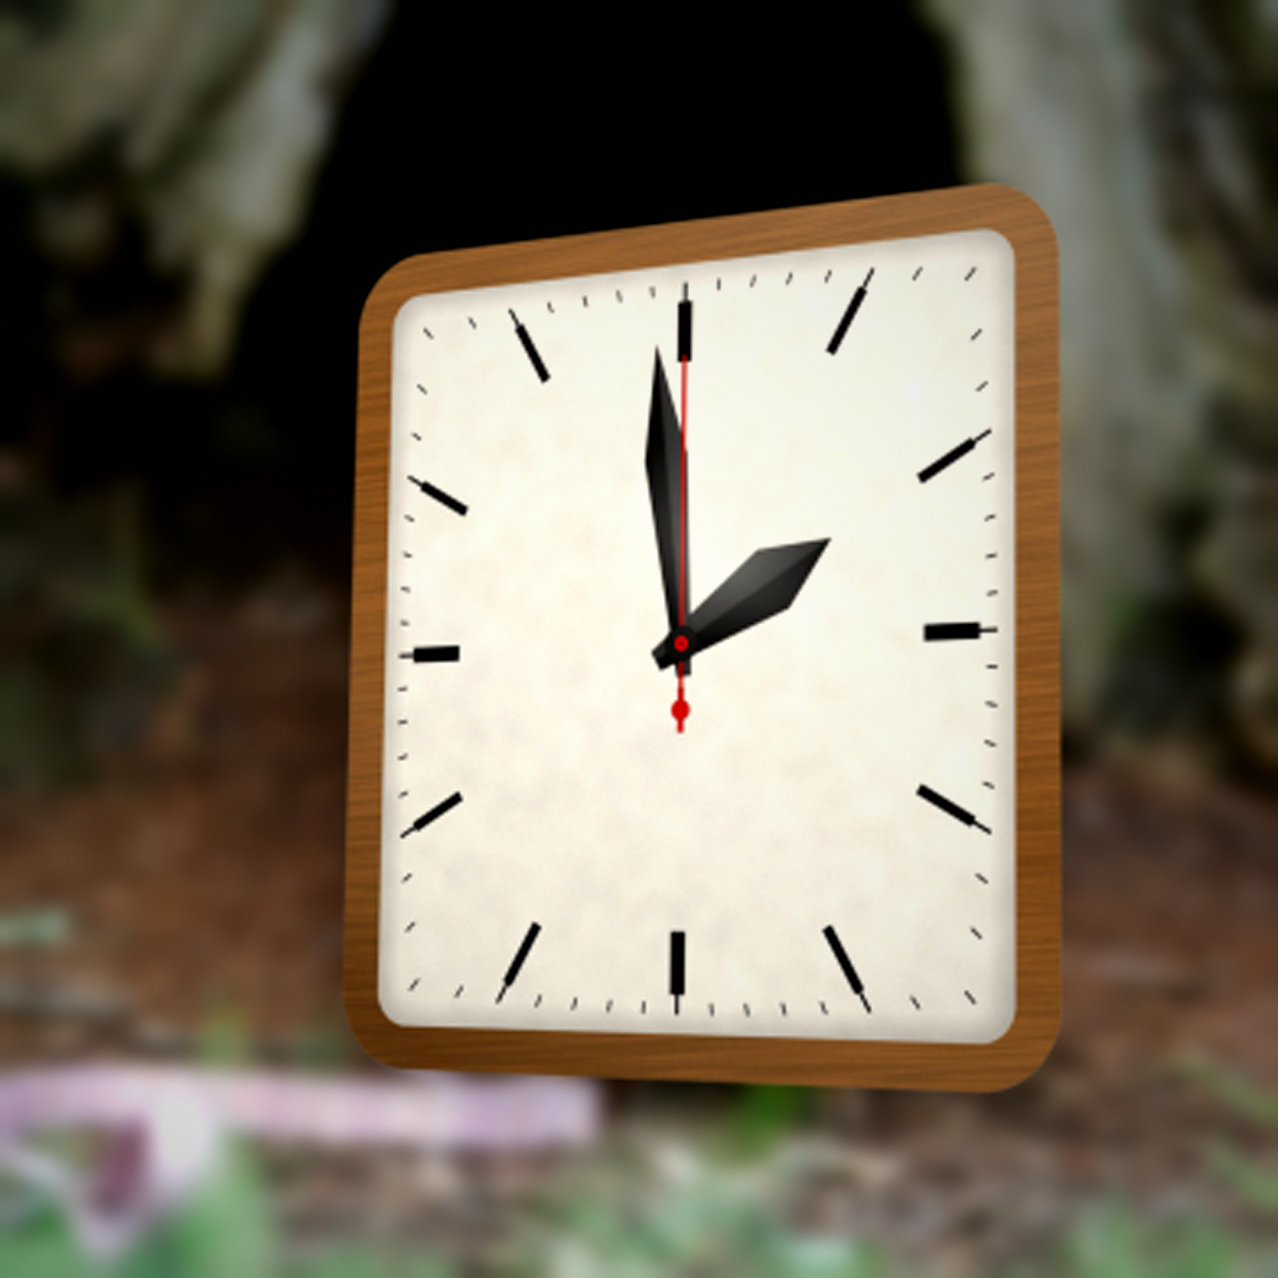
h=1 m=59 s=0
